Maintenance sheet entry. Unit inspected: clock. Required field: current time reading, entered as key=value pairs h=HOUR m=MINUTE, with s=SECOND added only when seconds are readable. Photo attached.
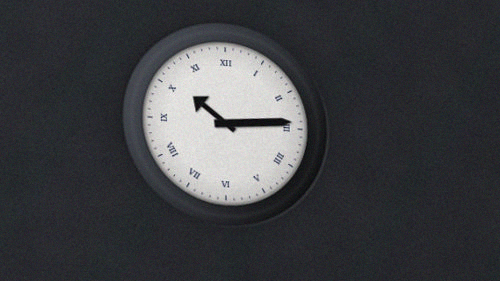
h=10 m=14
